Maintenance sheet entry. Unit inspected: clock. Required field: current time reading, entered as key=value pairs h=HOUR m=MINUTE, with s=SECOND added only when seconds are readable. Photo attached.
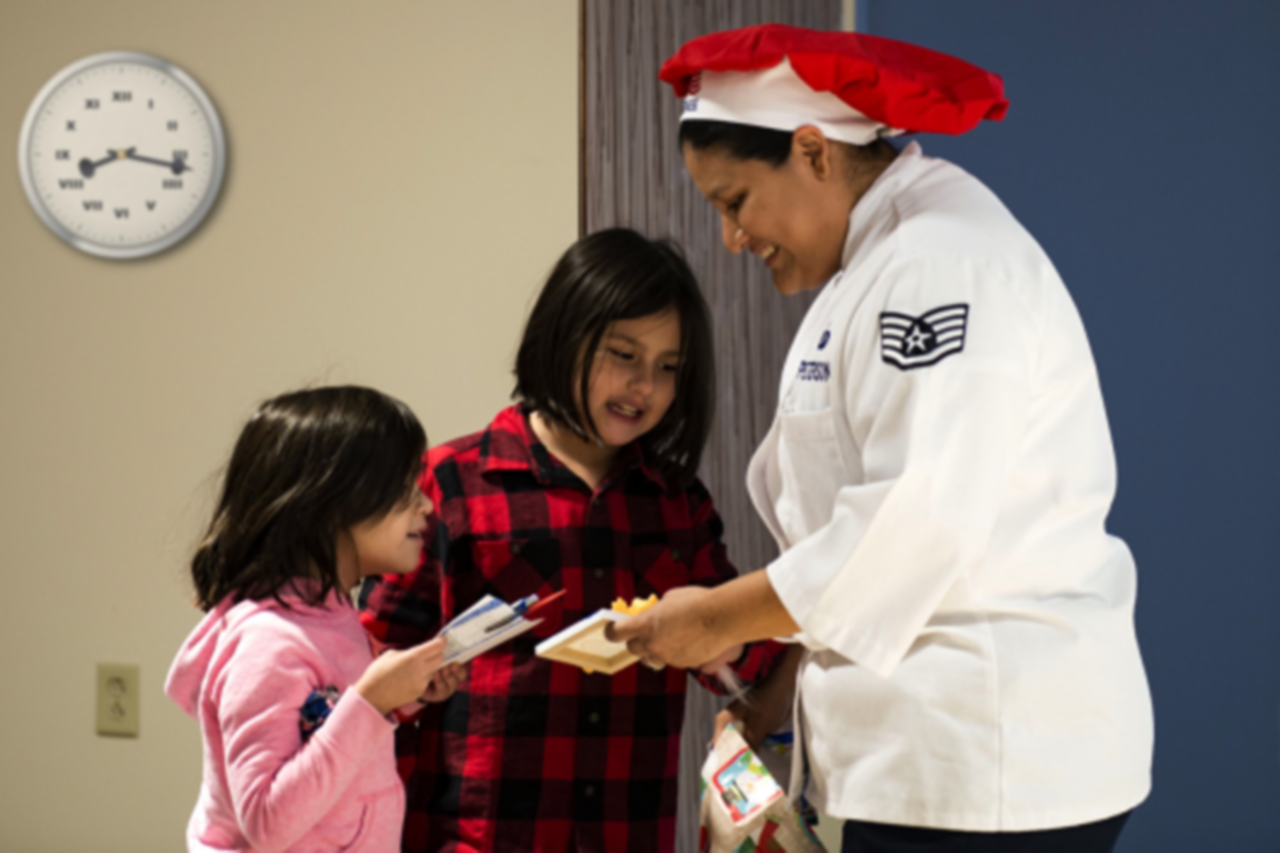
h=8 m=17
